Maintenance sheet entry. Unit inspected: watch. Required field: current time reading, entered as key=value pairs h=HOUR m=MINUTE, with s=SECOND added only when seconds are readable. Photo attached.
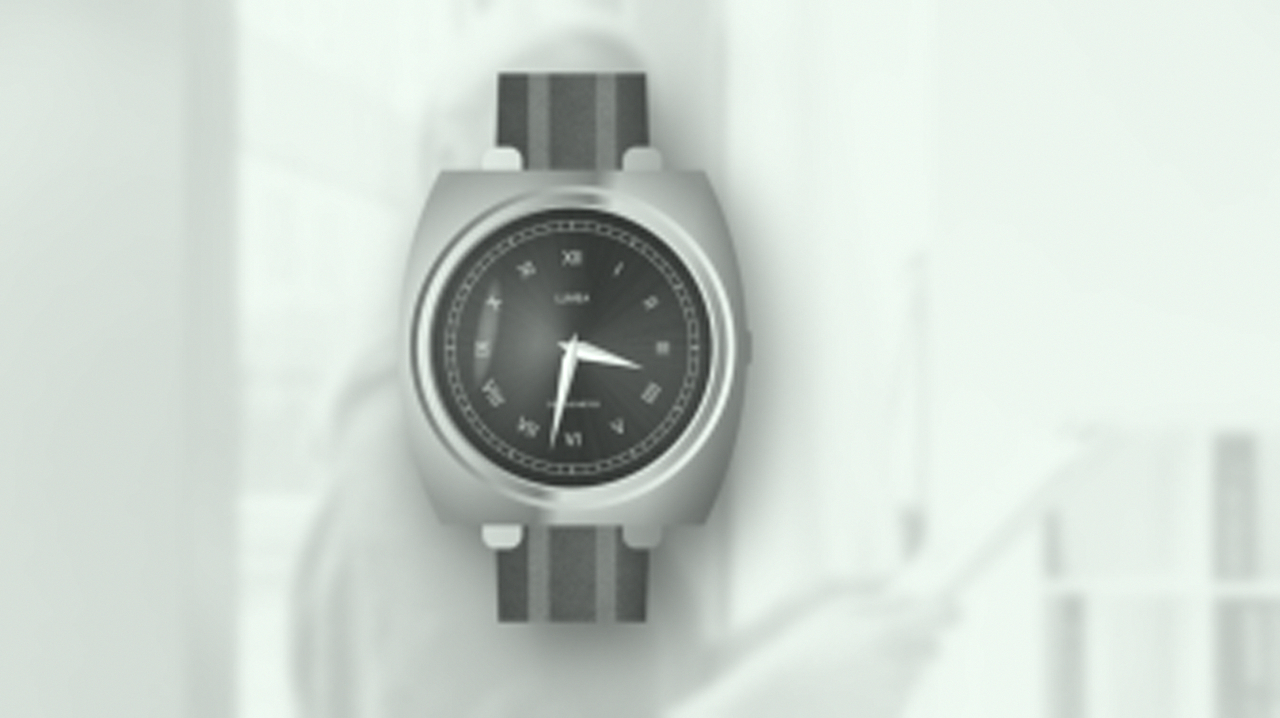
h=3 m=32
